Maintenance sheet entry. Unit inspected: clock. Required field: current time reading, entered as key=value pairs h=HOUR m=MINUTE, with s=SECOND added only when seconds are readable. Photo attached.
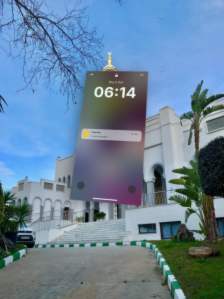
h=6 m=14
